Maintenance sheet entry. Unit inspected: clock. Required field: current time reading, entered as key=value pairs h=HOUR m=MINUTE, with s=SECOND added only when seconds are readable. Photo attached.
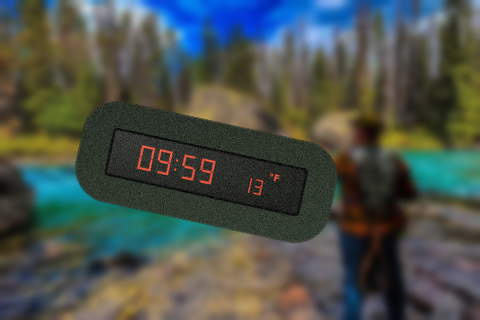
h=9 m=59
